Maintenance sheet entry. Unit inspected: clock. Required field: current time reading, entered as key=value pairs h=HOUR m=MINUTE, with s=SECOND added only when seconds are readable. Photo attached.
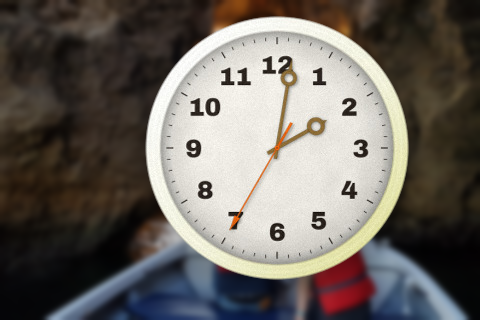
h=2 m=1 s=35
